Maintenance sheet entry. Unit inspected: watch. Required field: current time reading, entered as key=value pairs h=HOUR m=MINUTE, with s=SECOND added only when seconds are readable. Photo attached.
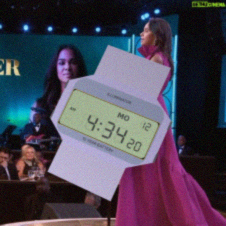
h=4 m=34 s=20
